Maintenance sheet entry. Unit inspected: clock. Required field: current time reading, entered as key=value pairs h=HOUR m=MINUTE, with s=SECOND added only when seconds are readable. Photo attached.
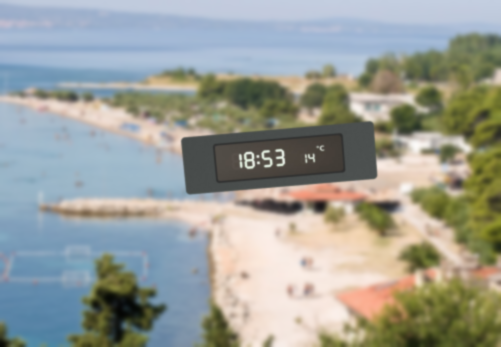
h=18 m=53
